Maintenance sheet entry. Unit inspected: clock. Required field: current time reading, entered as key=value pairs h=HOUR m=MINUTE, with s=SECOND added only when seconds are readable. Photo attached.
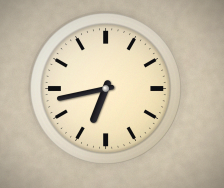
h=6 m=43
